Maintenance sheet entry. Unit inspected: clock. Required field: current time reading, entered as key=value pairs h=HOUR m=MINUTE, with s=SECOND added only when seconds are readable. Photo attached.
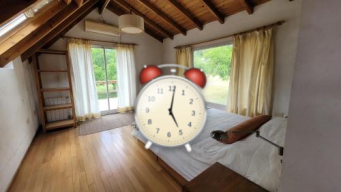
h=5 m=1
